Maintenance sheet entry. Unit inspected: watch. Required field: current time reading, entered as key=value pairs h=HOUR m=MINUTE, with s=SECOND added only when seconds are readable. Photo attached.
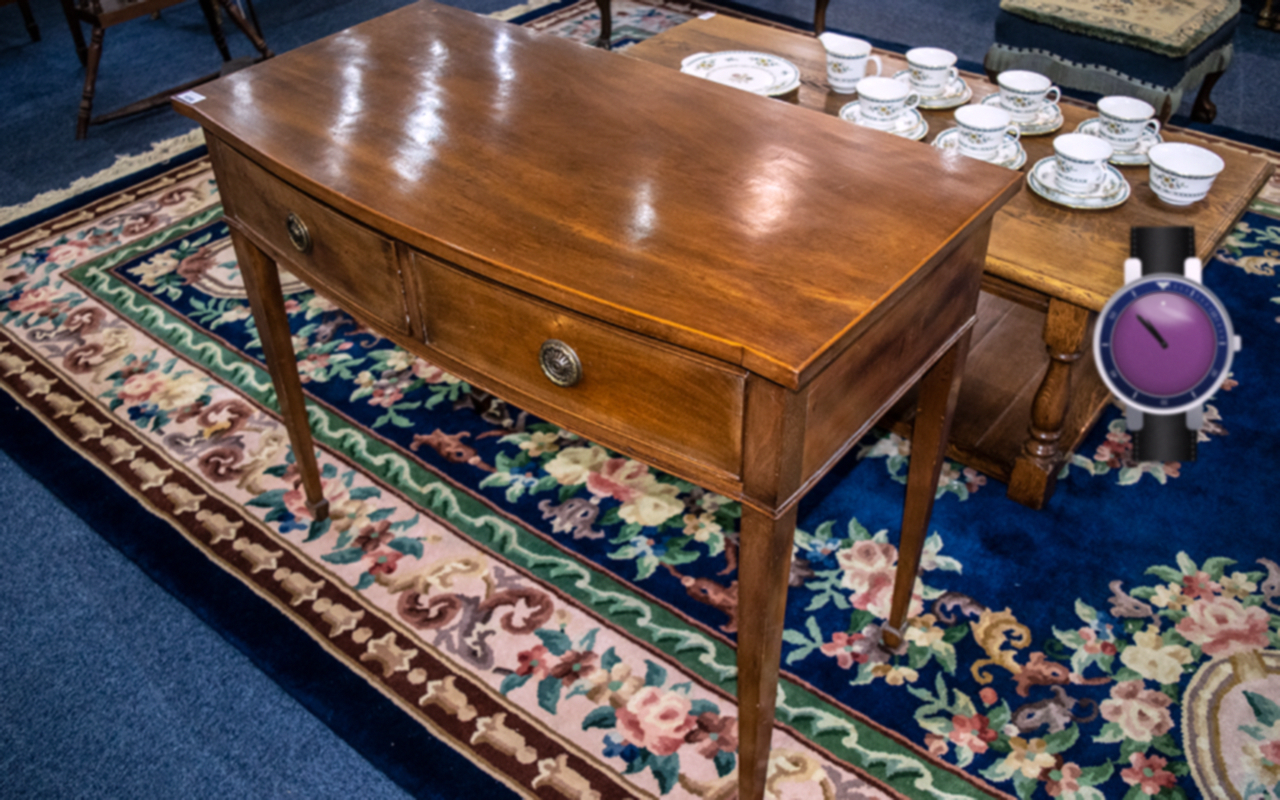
h=10 m=53
